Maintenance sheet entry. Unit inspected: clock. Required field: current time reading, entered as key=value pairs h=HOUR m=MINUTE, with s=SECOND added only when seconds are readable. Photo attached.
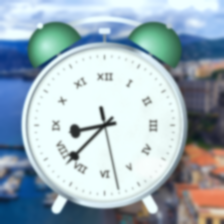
h=8 m=37 s=28
